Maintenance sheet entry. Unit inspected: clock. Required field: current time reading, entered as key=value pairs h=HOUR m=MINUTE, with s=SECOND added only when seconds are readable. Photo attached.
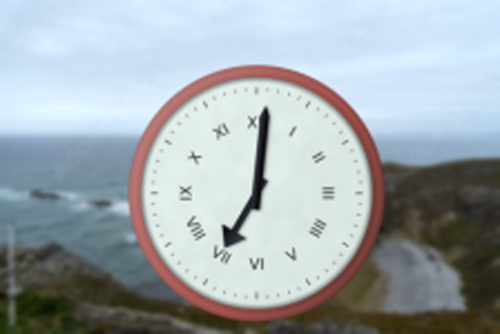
h=7 m=1
